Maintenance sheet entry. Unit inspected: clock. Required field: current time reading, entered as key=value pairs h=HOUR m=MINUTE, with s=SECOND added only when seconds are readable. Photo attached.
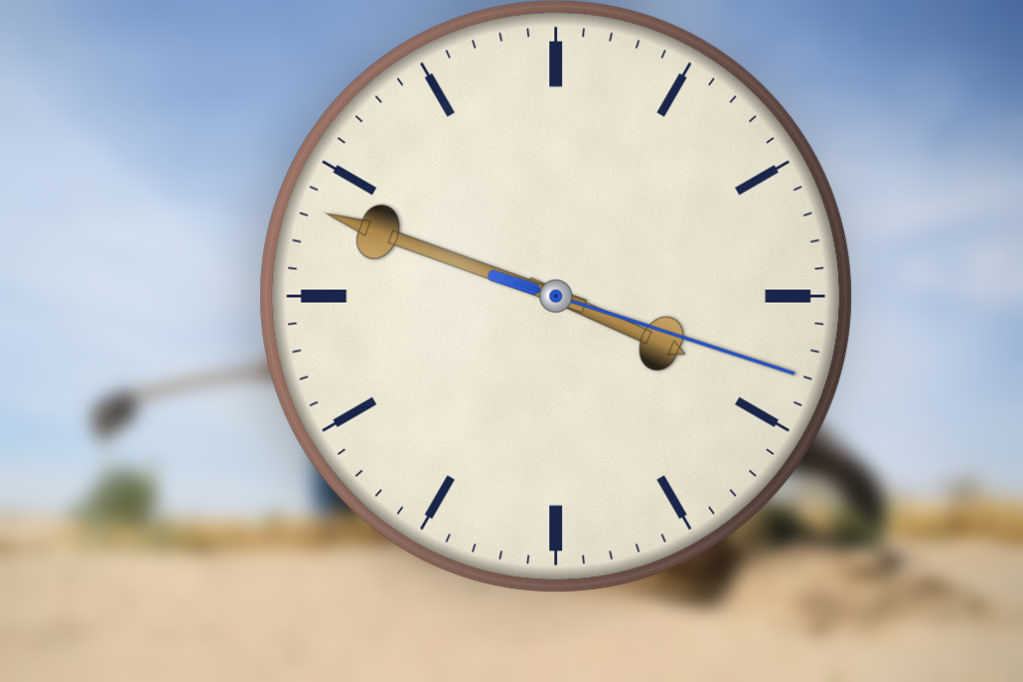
h=3 m=48 s=18
